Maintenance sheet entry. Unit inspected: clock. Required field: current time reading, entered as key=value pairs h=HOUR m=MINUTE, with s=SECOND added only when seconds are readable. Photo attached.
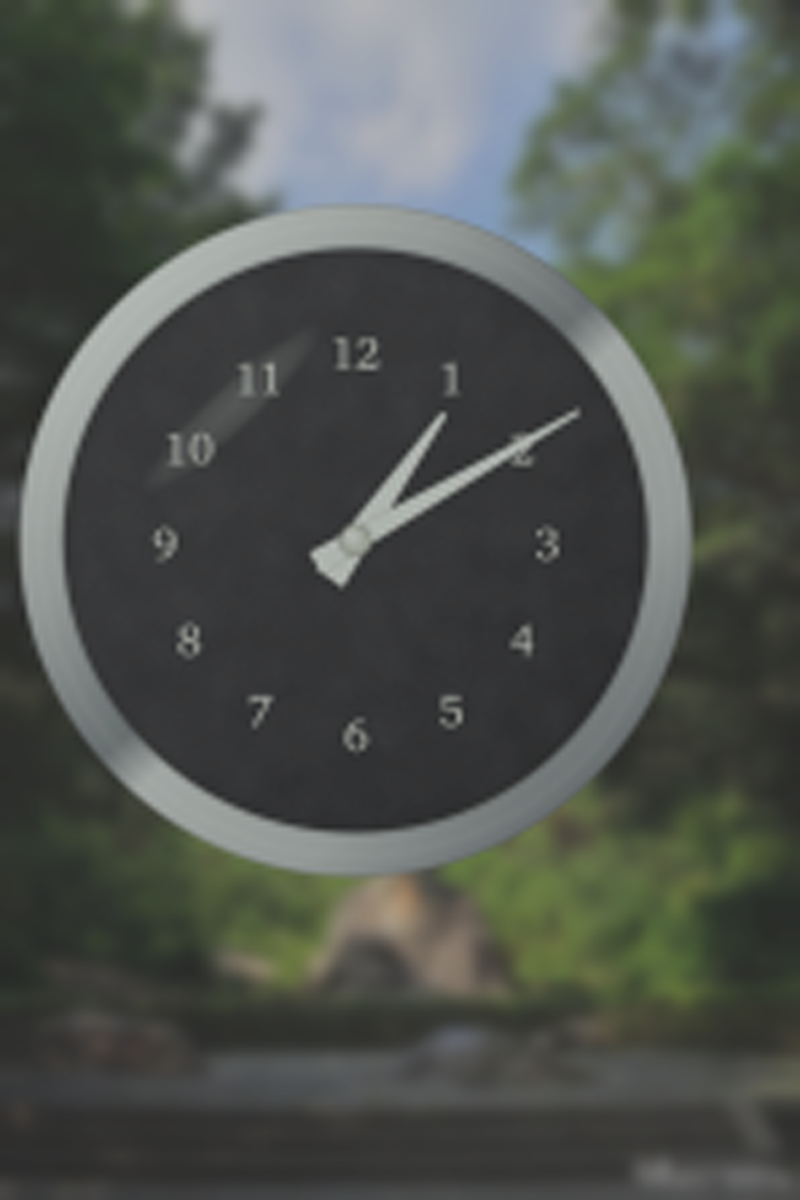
h=1 m=10
